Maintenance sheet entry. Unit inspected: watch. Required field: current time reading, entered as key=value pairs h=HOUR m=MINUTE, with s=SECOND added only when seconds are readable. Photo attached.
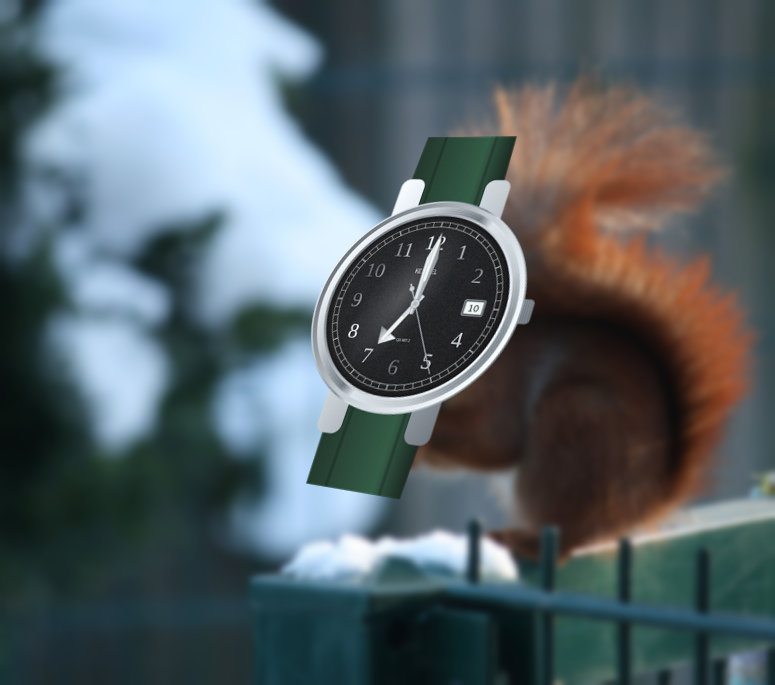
h=7 m=0 s=25
